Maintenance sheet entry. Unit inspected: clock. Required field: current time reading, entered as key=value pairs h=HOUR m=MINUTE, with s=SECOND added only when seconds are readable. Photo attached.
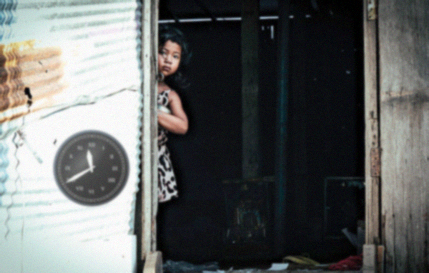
h=11 m=40
